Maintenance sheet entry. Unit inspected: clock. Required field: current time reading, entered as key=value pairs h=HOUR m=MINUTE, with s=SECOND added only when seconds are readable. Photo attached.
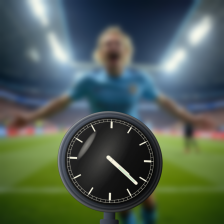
h=4 m=22
